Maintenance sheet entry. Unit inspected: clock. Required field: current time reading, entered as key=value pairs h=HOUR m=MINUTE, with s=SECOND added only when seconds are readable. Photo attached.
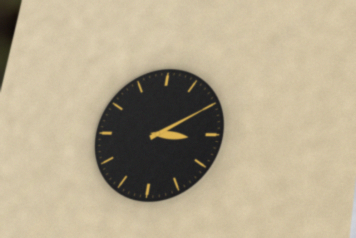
h=3 m=10
